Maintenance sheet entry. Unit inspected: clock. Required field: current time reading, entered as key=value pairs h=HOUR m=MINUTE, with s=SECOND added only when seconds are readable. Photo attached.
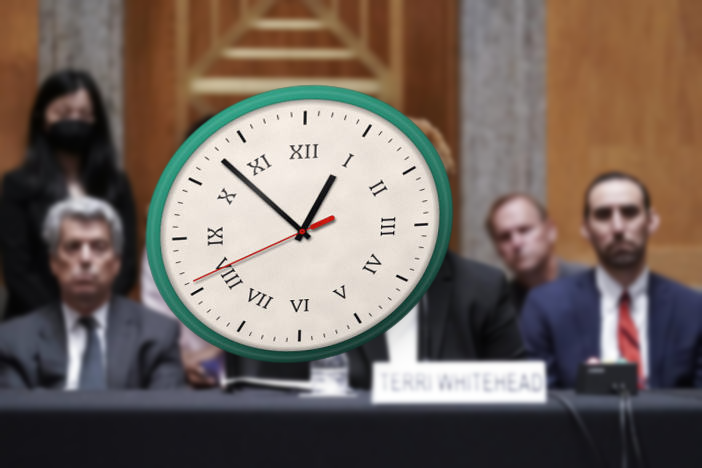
h=12 m=52 s=41
